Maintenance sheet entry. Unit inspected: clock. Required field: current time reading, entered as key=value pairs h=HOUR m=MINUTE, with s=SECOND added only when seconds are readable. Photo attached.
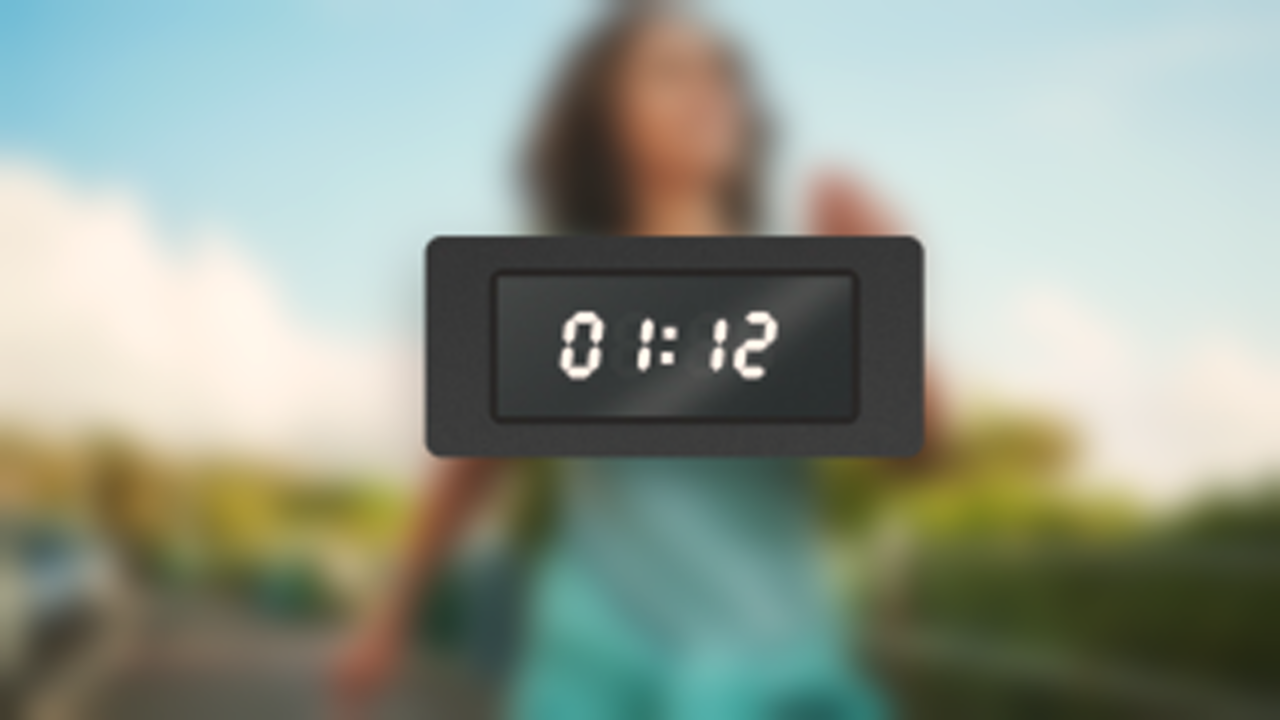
h=1 m=12
